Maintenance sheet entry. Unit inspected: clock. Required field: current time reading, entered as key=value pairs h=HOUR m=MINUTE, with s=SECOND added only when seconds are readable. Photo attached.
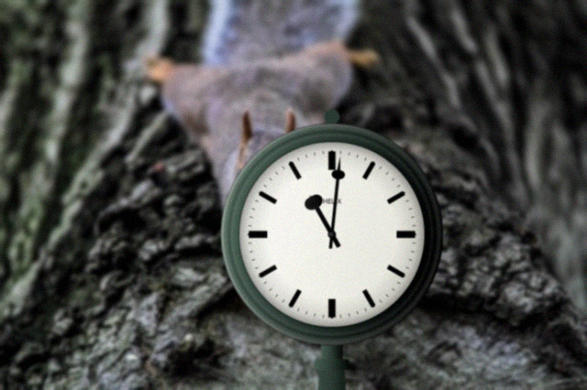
h=11 m=1
